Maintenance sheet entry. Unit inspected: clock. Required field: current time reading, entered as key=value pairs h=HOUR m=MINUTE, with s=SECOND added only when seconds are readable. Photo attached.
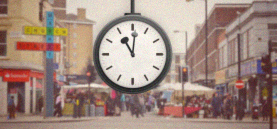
h=11 m=1
